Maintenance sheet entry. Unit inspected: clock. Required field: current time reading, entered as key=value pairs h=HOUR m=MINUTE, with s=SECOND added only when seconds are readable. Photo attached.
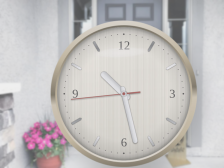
h=10 m=27 s=44
